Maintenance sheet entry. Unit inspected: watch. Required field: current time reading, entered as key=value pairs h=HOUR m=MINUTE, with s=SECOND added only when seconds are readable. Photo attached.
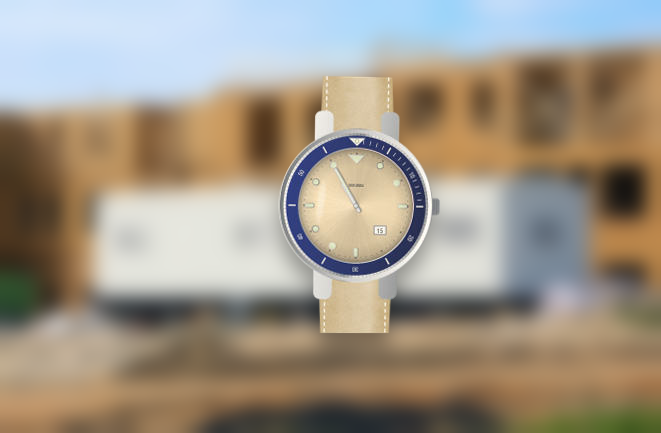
h=10 m=55
